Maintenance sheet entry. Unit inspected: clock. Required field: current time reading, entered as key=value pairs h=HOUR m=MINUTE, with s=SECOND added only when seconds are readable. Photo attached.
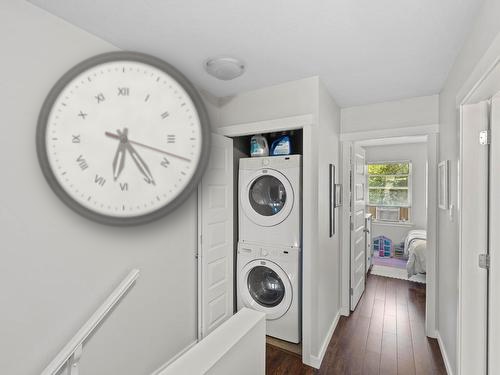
h=6 m=24 s=18
